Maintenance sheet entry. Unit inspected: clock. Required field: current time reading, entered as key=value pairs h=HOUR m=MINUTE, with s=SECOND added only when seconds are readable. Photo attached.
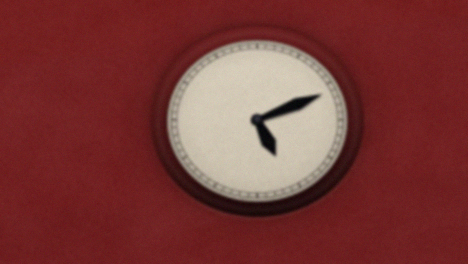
h=5 m=11
